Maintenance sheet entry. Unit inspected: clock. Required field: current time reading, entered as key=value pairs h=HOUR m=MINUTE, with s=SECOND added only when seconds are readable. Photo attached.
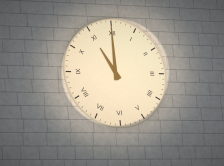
h=11 m=0
